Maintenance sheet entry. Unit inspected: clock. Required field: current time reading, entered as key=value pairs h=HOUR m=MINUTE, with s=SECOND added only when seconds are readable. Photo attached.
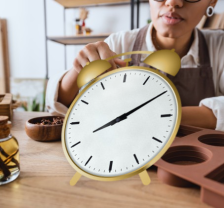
h=8 m=10
